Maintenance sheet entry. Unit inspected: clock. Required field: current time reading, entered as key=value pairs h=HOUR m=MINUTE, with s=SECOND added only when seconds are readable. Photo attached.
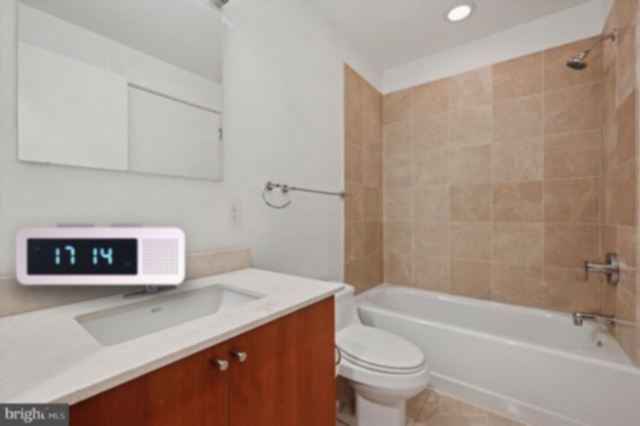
h=17 m=14
